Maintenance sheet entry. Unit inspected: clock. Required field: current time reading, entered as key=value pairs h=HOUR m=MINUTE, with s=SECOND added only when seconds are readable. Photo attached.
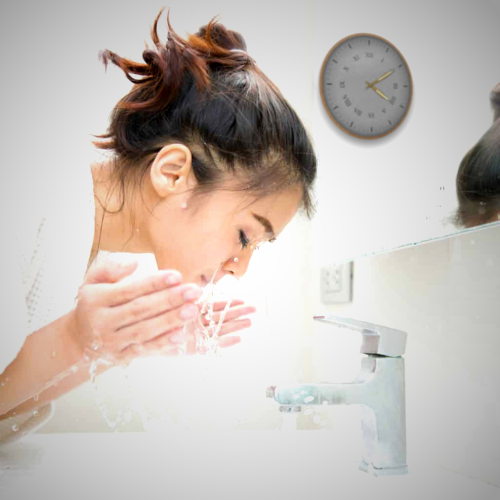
h=4 m=10
